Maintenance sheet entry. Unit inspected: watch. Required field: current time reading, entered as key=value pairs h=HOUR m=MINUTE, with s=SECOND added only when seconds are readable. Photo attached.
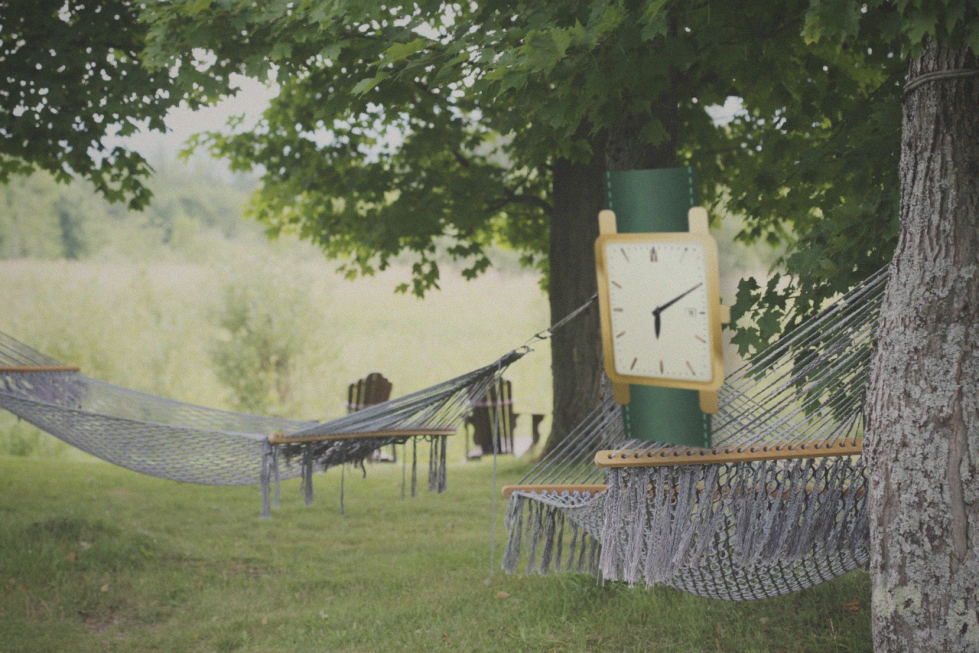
h=6 m=10
